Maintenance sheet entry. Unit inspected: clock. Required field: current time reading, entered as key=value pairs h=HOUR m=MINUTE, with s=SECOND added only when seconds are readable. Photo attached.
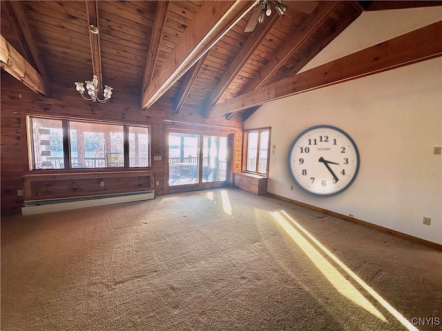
h=3 m=24
